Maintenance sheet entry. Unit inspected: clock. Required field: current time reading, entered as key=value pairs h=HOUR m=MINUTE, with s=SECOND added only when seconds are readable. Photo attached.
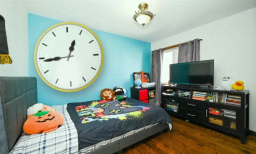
h=12 m=44
